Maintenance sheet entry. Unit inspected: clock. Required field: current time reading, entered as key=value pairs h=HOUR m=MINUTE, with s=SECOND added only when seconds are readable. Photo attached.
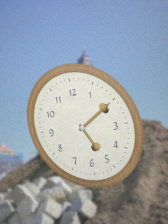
h=5 m=10
